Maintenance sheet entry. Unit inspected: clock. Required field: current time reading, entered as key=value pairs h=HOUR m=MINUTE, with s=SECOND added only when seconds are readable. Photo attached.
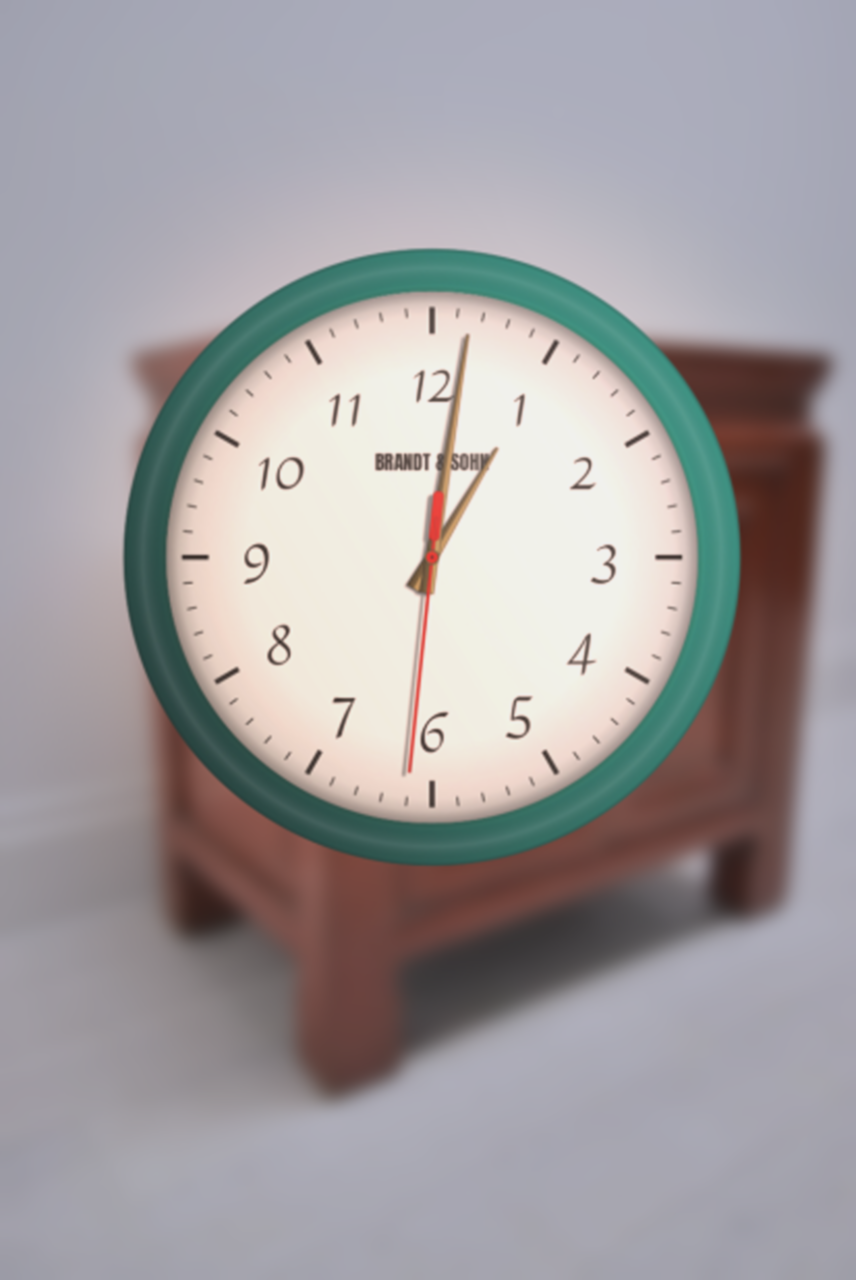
h=1 m=1 s=31
